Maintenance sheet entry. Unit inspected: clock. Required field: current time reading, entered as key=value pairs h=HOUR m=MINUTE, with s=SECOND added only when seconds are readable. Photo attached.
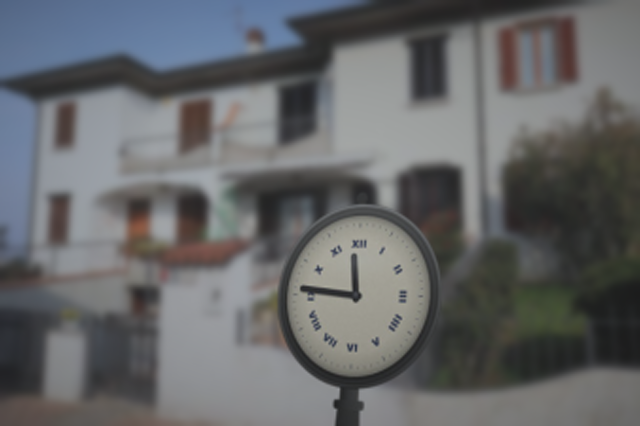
h=11 m=46
